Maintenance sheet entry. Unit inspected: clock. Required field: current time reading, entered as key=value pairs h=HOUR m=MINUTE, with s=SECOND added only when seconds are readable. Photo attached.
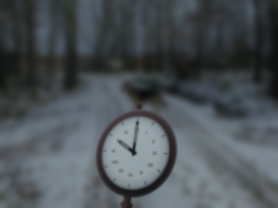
h=10 m=0
